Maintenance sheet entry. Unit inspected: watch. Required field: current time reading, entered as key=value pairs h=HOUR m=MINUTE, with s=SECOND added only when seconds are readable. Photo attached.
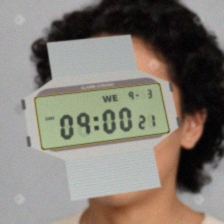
h=9 m=0 s=21
